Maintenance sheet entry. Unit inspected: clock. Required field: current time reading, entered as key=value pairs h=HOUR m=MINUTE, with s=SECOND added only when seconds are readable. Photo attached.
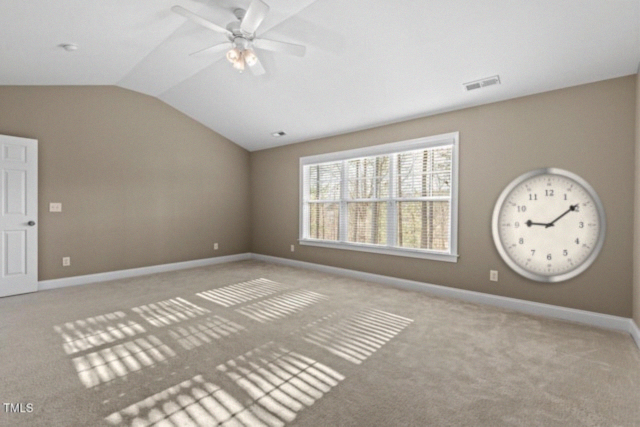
h=9 m=9
